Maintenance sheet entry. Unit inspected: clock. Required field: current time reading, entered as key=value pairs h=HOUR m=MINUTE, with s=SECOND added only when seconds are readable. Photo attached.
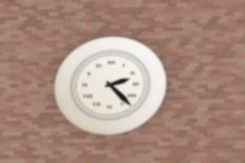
h=2 m=23
